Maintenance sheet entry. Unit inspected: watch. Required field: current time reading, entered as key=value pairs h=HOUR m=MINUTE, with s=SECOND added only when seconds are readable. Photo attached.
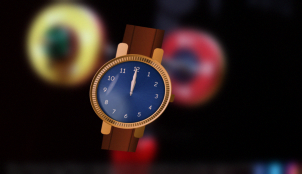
h=12 m=0
